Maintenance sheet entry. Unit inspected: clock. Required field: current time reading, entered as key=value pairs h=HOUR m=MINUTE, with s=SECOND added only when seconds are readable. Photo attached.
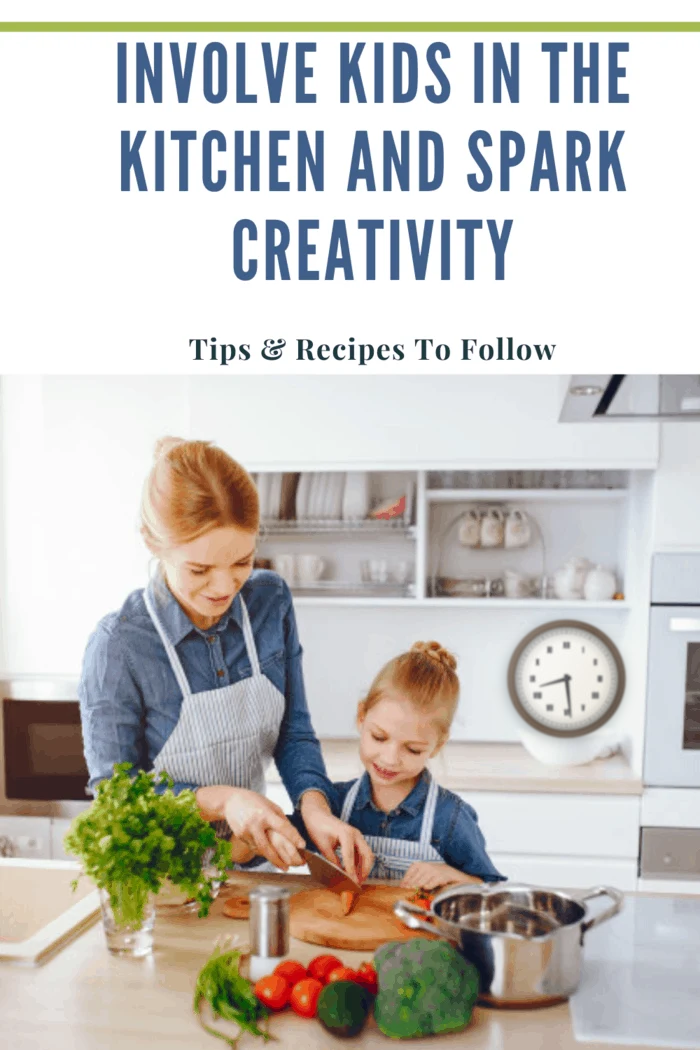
h=8 m=29
